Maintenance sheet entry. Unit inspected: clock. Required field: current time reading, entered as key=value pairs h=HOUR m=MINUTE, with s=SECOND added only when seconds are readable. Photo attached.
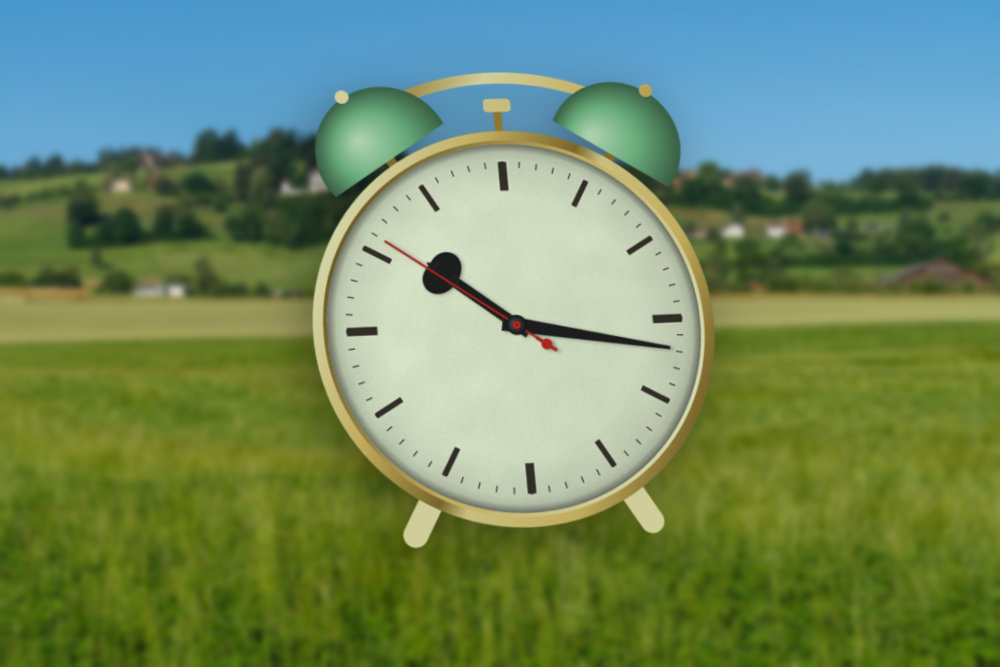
h=10 m=16 s=51
